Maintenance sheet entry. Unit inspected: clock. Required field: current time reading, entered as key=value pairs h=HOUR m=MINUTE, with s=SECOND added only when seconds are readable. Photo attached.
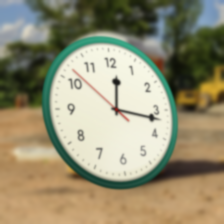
h=12 m=16 s=52
